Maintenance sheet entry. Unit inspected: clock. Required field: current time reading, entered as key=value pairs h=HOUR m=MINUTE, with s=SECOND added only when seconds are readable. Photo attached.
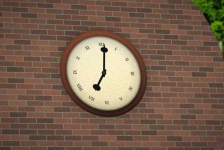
h=7 m=1
